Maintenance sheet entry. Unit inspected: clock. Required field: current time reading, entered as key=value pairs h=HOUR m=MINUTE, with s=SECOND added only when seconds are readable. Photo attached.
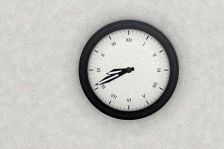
h=8 m=41
